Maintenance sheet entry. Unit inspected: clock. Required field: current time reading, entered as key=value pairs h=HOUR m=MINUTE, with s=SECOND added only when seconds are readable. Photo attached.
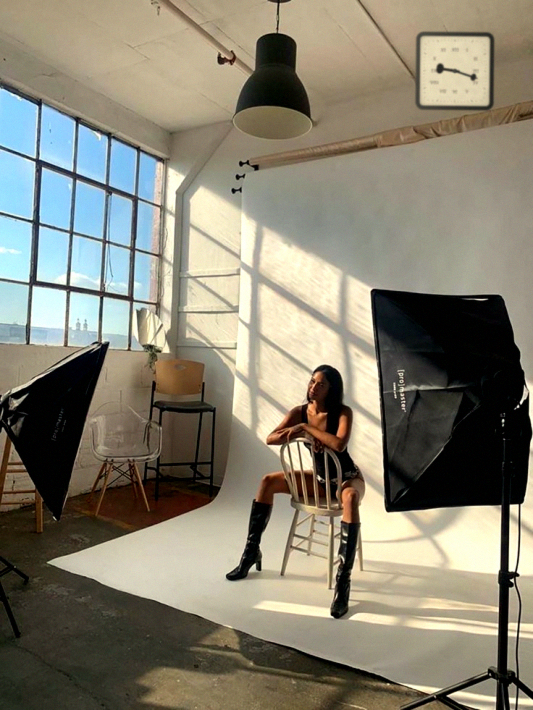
h=9 m=18
